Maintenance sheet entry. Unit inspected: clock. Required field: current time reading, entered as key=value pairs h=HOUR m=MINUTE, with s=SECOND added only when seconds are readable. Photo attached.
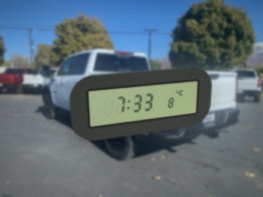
h=7 m=33
